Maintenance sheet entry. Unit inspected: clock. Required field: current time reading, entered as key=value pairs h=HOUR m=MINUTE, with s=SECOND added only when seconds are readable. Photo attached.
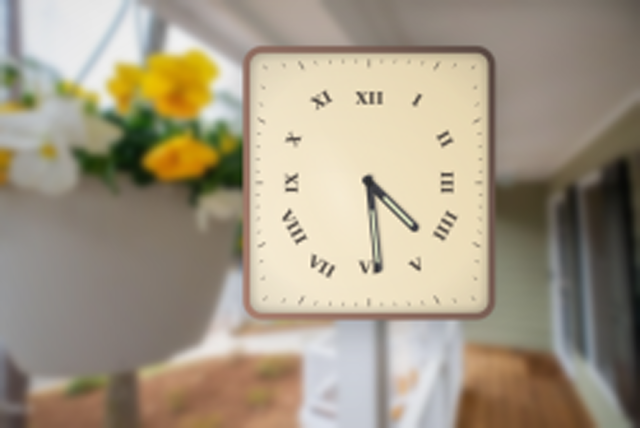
h=4 m=29
